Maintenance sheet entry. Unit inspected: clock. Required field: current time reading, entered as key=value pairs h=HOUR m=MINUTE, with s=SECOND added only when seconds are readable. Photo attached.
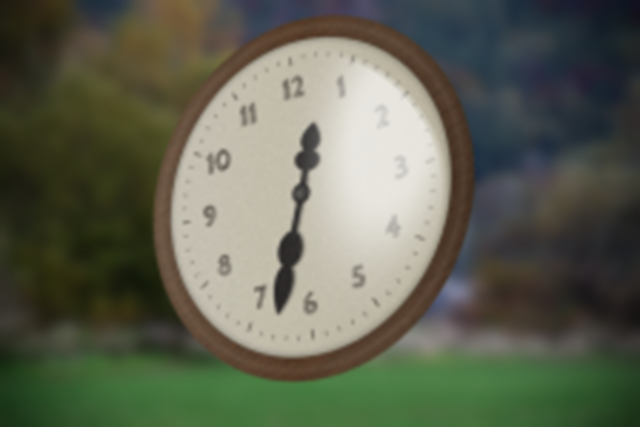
h=12 m=33
